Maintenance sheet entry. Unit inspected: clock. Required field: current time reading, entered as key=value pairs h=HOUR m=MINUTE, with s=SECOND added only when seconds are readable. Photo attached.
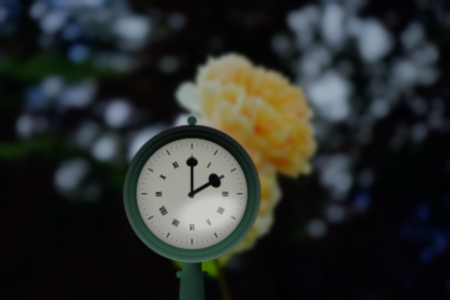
h=2 m=0
